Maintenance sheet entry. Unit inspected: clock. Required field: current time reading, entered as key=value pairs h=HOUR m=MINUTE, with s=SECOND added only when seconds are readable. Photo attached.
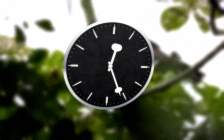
h=12 m=26
